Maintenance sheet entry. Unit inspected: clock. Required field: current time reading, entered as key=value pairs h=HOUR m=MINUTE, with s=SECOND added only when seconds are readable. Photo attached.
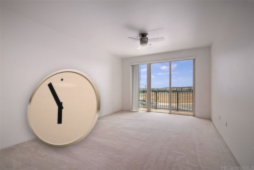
h=5 m=55
